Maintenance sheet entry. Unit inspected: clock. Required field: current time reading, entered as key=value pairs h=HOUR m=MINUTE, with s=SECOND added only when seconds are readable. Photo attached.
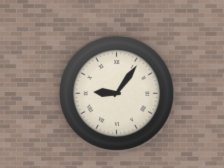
h=9 m=6
